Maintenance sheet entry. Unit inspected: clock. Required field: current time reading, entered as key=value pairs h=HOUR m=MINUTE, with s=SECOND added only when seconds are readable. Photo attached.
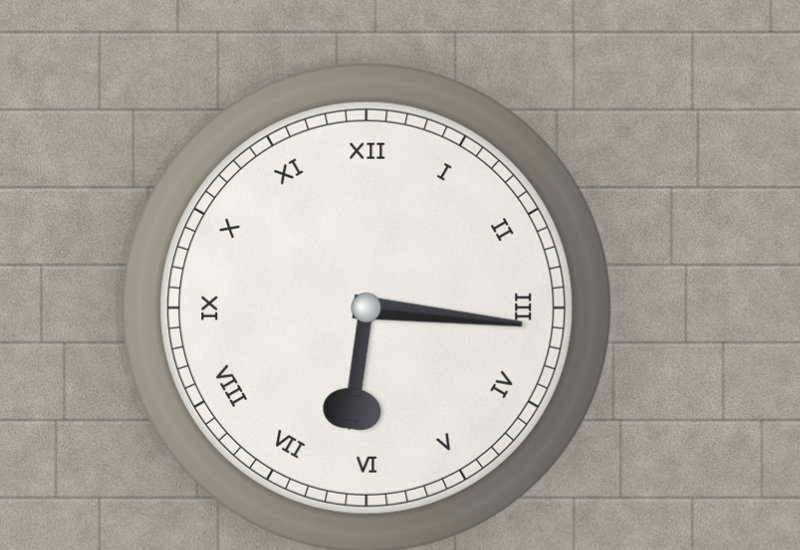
h=6 m=16
